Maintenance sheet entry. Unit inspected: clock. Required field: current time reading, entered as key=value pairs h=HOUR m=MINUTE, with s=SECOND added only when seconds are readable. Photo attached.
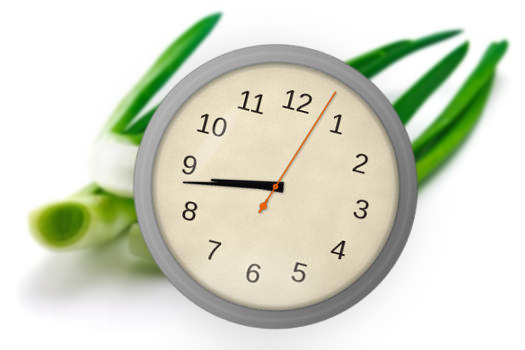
h=8 m=43 s=3
